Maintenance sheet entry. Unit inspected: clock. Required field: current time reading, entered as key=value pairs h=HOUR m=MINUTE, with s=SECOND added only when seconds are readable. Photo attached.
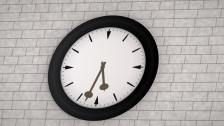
h=5 m=33
